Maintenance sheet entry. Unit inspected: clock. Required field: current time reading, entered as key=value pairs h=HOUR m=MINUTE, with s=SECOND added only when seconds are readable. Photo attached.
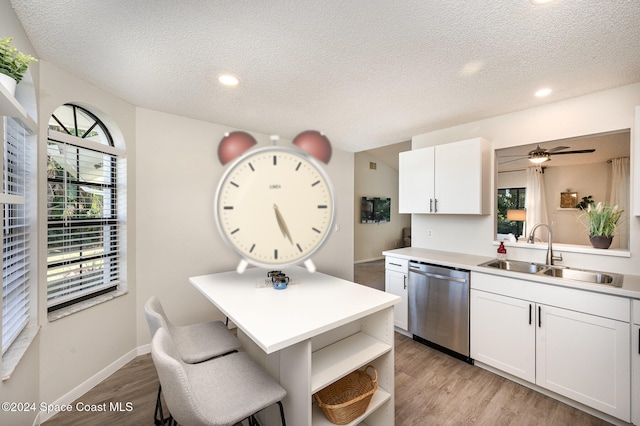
h=5 m=26
